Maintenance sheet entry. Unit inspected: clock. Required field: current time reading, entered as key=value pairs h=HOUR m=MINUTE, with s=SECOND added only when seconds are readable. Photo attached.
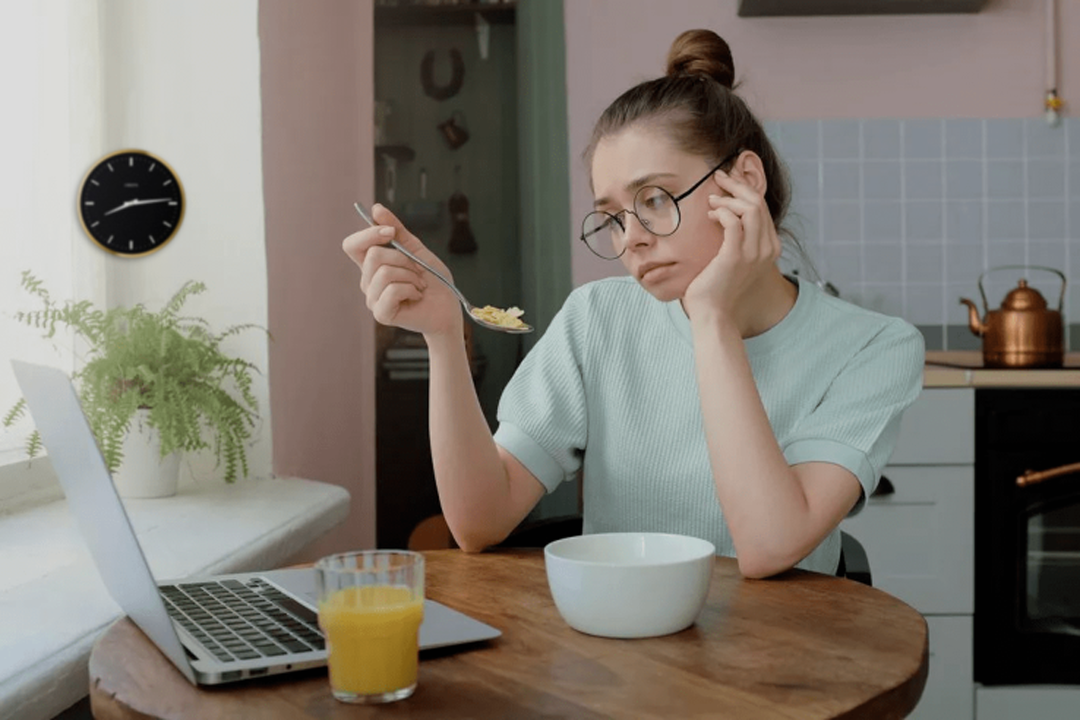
h=8 m=14
